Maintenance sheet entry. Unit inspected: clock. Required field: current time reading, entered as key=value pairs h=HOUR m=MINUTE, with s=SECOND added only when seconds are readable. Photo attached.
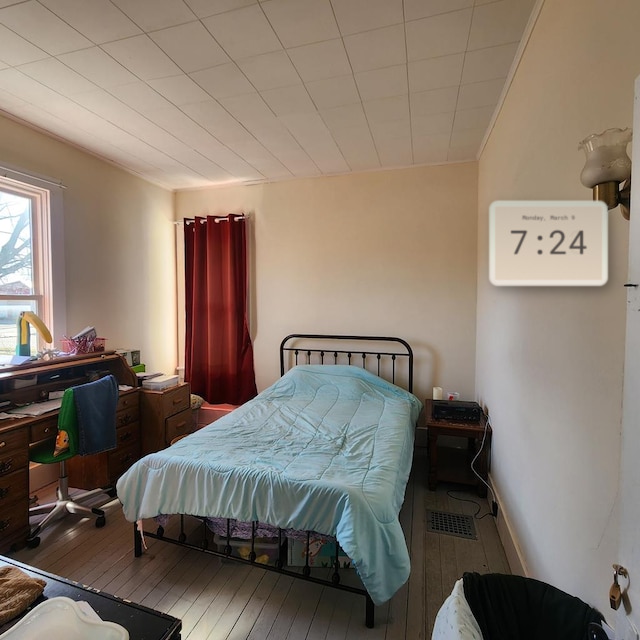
h=7 m=24
